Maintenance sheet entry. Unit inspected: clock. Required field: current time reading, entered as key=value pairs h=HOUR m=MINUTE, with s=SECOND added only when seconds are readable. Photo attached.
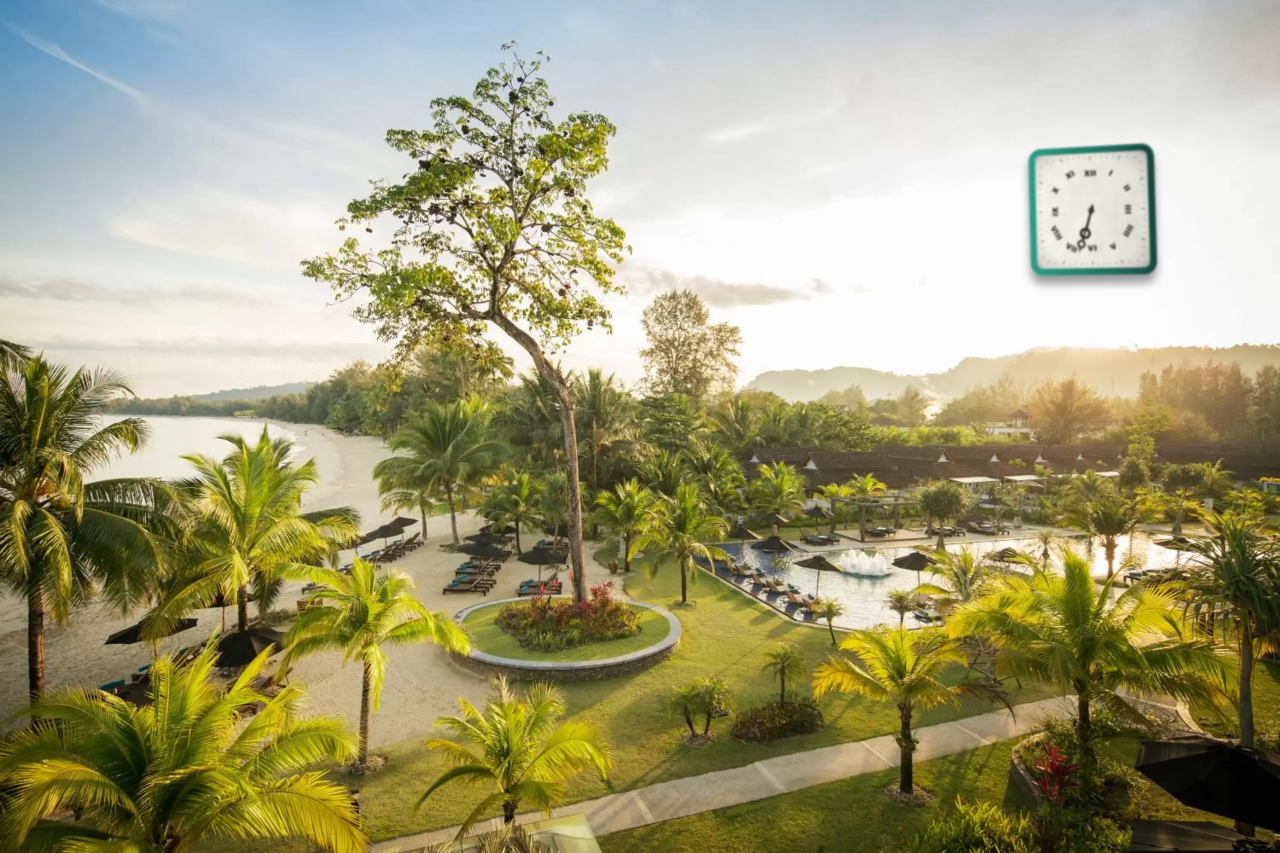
h=6 m=33
